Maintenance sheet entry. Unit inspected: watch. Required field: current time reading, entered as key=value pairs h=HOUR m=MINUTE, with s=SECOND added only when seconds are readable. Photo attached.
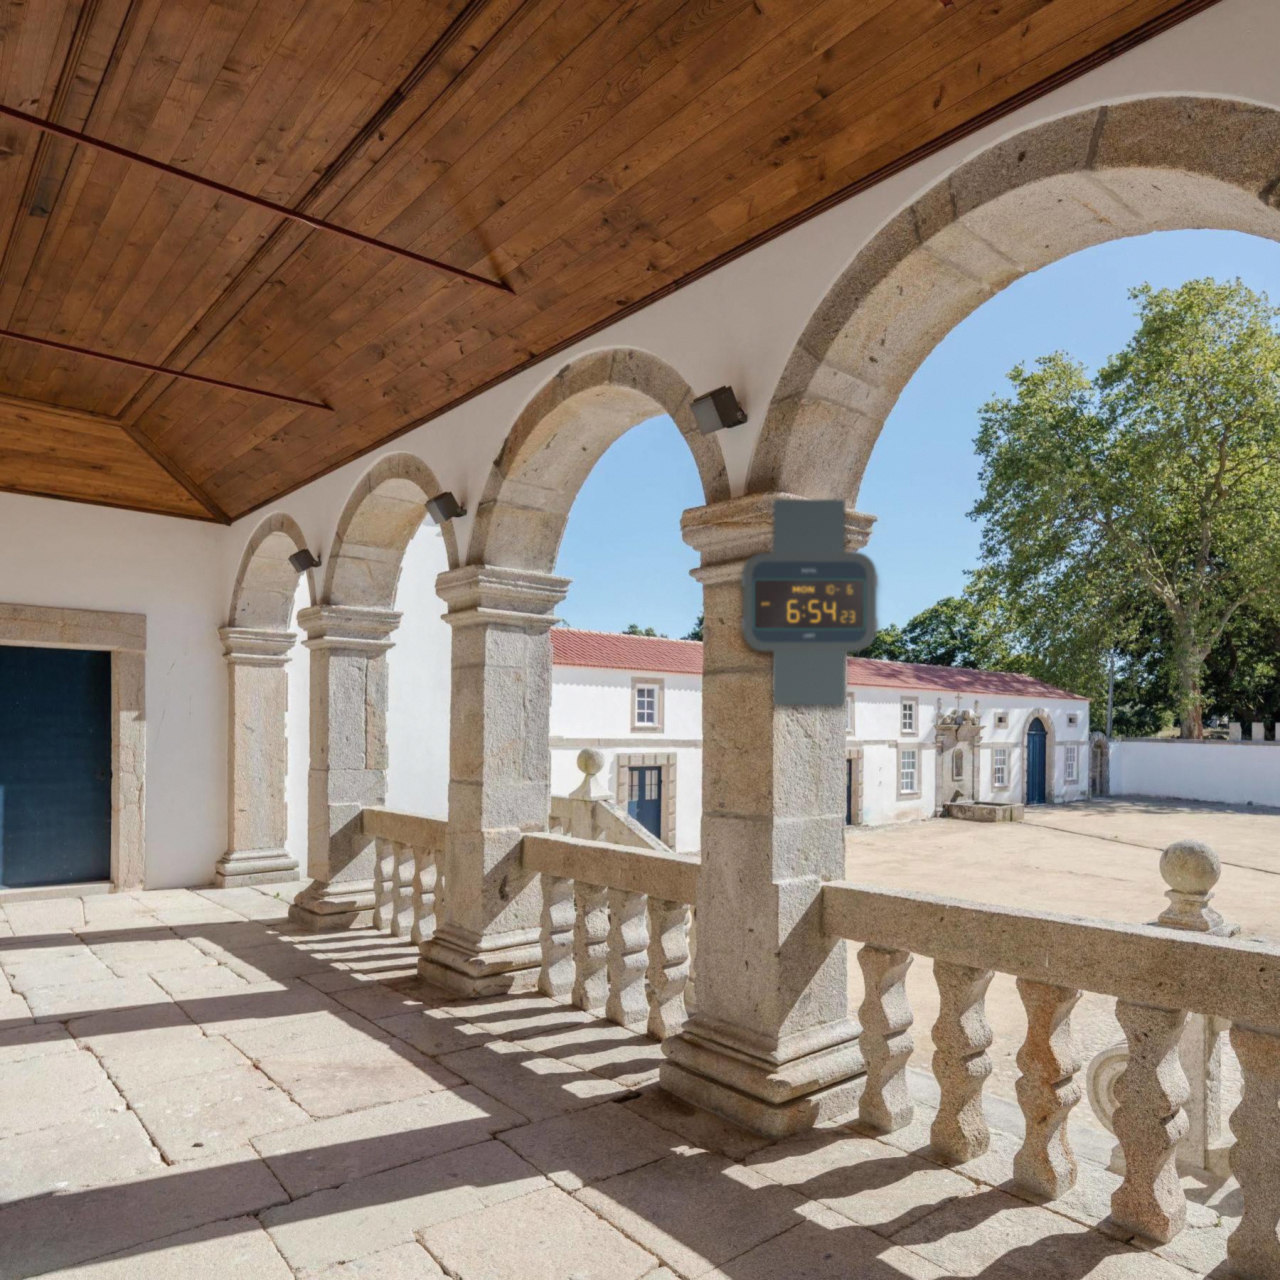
h=6 m=54
